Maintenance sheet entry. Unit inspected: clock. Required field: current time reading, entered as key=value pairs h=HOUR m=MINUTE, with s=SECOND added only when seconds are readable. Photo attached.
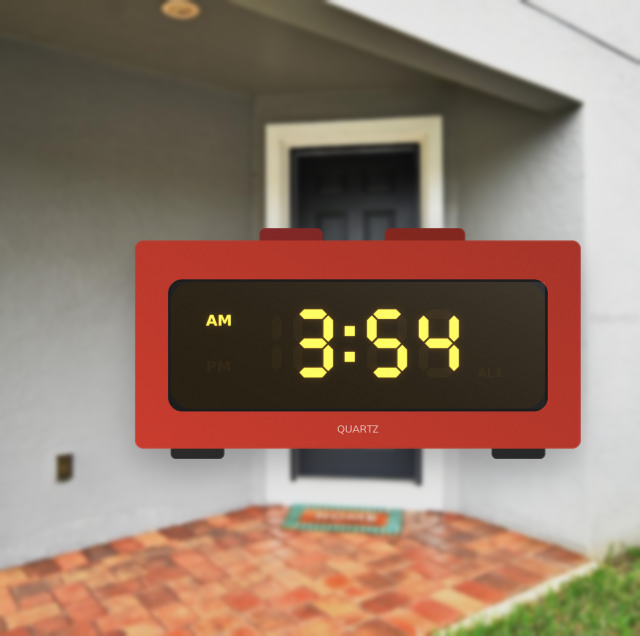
h=3 m=54
